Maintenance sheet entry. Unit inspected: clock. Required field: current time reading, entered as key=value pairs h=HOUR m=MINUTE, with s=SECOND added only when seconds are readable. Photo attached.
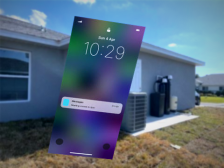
h=10 m=29
